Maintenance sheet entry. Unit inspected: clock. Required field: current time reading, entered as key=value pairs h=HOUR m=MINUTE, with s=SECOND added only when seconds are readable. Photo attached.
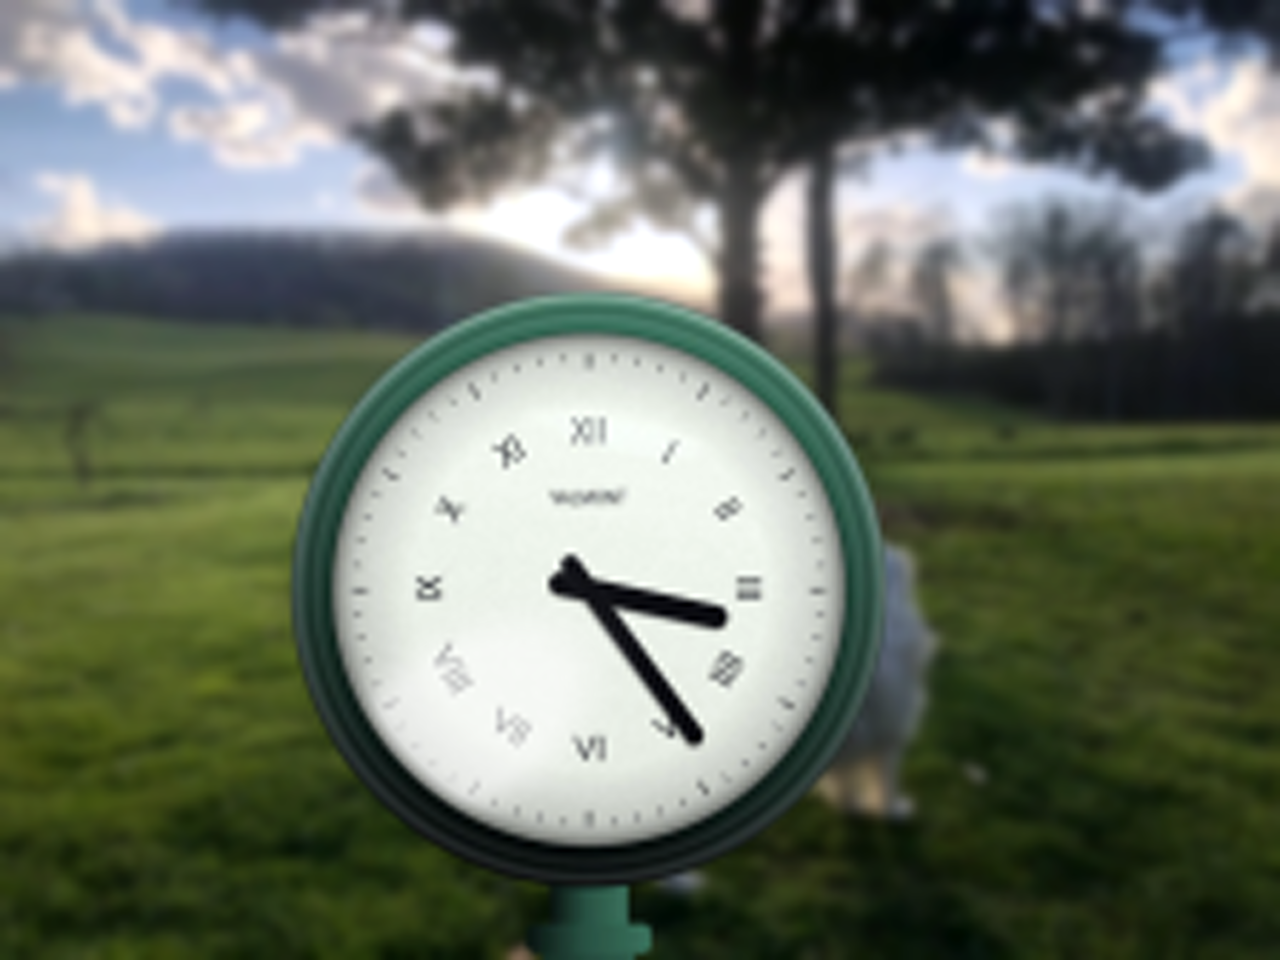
h=3 m=24
